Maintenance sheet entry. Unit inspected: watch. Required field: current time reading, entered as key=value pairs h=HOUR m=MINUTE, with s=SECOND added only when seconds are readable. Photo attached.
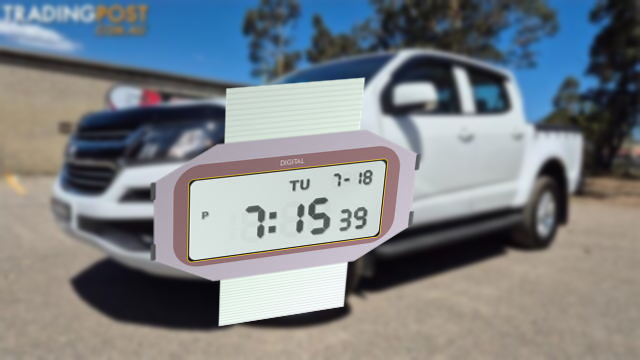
h=7 m=15 s=39
